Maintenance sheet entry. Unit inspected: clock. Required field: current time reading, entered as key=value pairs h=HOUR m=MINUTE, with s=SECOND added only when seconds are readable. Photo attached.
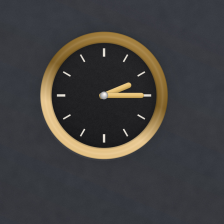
h=2 m=15
